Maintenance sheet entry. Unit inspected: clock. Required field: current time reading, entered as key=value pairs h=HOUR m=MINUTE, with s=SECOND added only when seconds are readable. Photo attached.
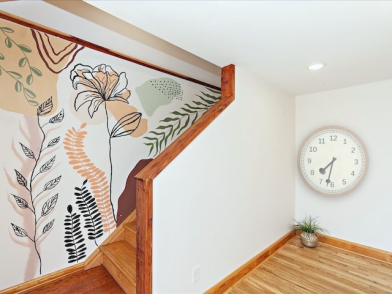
h=7 m=32
